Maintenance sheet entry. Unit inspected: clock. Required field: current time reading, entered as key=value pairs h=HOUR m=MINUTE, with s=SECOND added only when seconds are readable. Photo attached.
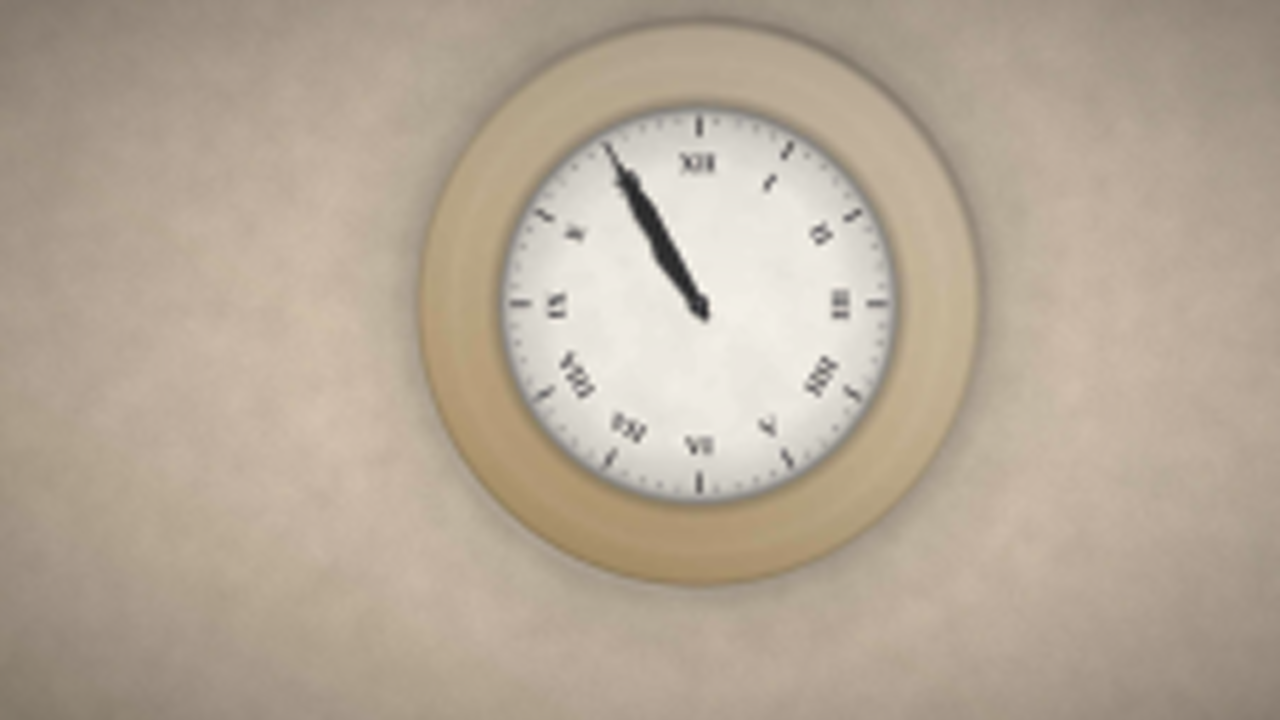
h=10 m=55
